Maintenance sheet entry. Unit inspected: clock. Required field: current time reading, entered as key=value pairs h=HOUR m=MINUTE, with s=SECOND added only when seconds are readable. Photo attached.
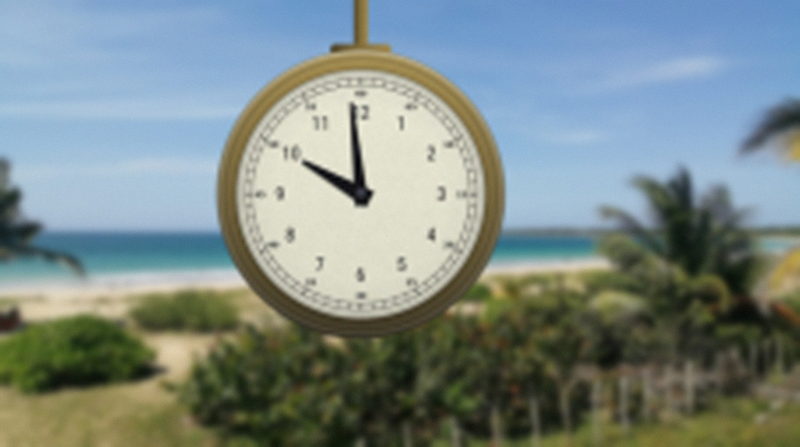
h=9 m=59
